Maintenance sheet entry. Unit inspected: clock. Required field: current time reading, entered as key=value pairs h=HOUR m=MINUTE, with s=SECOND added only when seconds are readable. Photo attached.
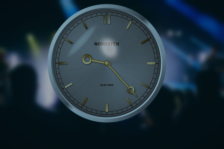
h=9 m=23
